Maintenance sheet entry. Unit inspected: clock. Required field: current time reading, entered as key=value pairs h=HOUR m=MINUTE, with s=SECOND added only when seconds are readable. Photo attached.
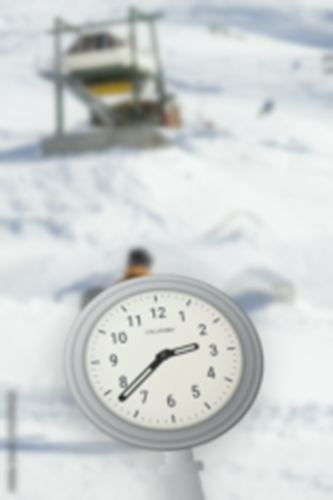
h=2 m=38
